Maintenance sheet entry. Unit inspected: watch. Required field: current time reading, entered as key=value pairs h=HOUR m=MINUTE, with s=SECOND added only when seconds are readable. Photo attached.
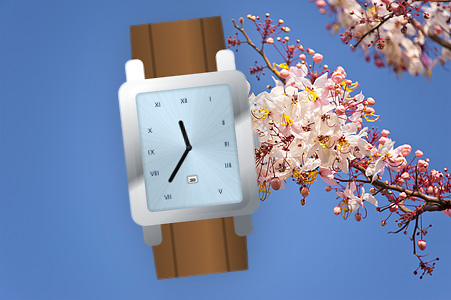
h=11 m=36
